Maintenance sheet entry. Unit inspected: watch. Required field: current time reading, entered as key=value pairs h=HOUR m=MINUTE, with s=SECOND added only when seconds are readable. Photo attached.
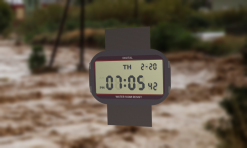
h=7 m=5 s=42
